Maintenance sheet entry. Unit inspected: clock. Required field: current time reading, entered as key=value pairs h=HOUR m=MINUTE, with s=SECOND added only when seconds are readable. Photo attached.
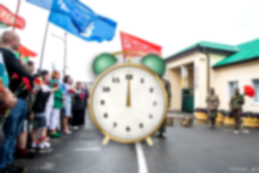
h=12 m=0
